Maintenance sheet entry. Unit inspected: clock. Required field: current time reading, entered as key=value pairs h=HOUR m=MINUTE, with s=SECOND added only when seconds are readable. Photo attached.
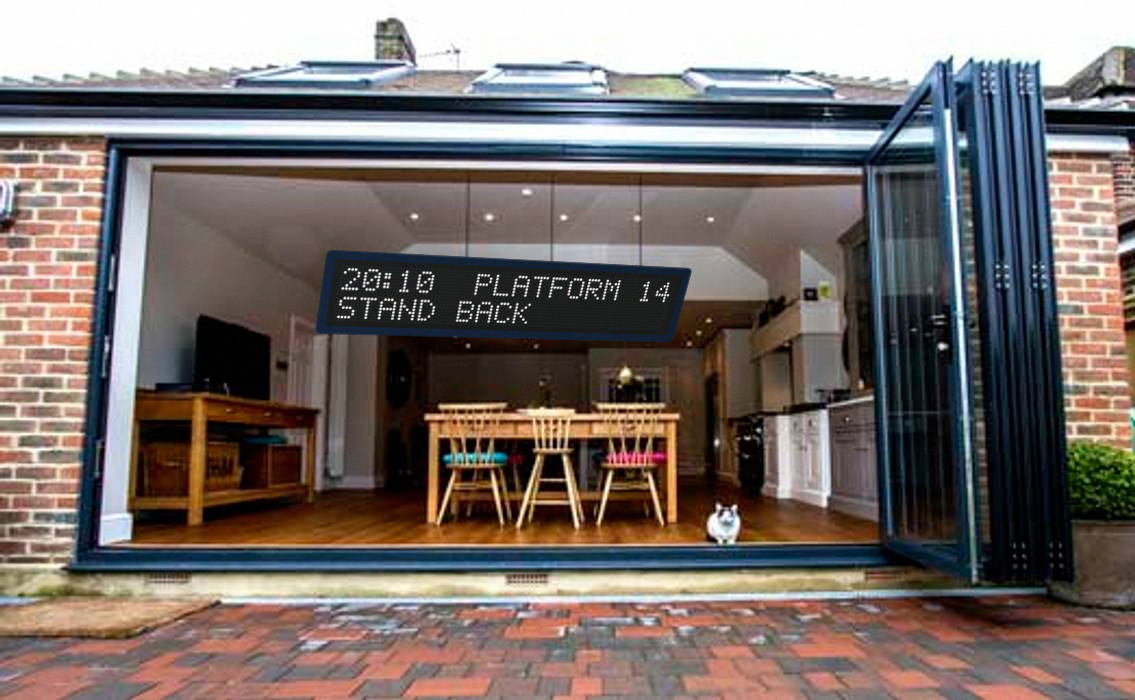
h=20 m=10
